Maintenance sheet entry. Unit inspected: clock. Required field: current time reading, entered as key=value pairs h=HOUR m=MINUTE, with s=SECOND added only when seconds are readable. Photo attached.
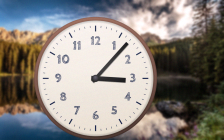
h=3 m=7
